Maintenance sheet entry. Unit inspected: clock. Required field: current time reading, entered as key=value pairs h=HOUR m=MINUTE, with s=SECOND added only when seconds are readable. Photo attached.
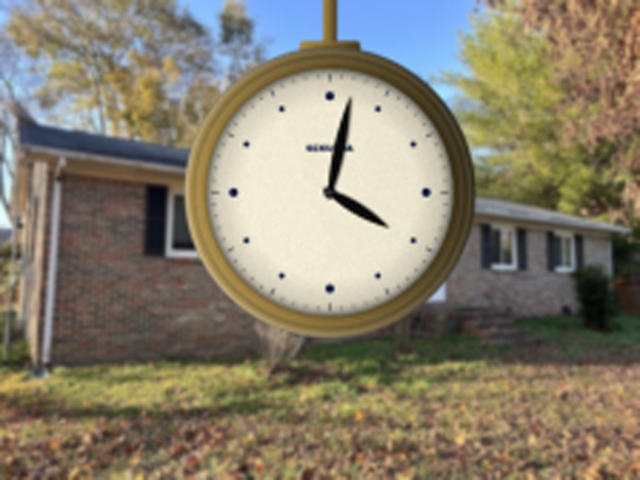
h=4 m=2
